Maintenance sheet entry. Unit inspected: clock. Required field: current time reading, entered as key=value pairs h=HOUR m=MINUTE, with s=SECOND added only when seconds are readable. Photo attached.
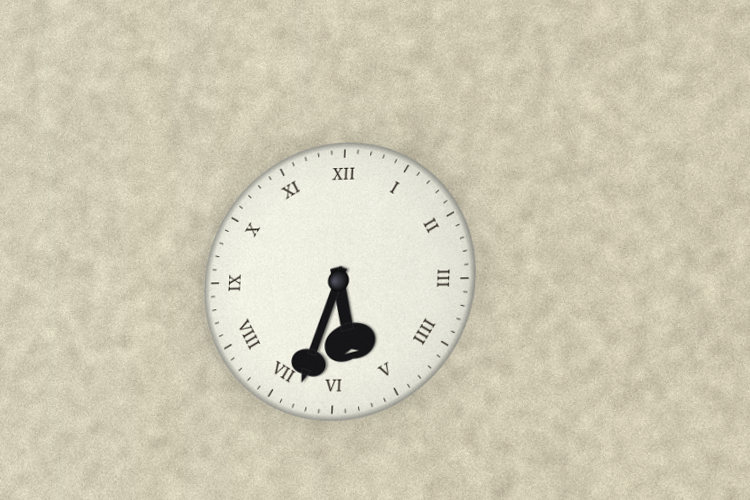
h=5 m=33
